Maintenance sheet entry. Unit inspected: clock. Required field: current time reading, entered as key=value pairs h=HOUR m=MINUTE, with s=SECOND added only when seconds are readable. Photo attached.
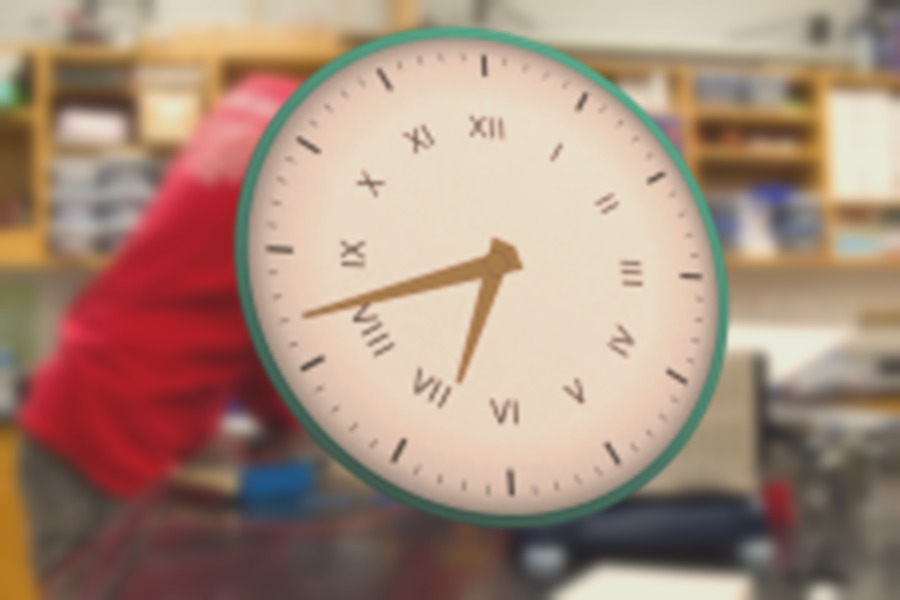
h=6 m=42
